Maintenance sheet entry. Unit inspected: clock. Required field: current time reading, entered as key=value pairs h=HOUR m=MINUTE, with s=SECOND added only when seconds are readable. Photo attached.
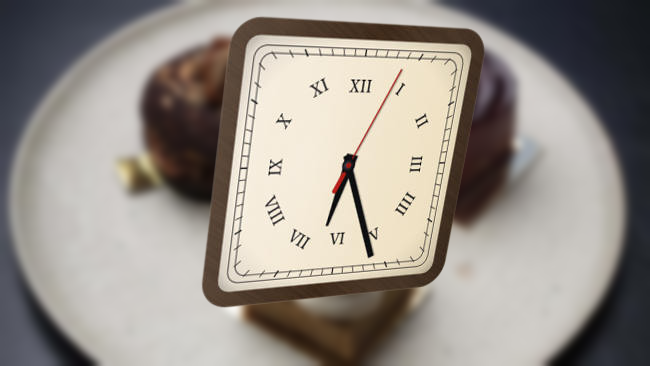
h=6 m=26 s=4
